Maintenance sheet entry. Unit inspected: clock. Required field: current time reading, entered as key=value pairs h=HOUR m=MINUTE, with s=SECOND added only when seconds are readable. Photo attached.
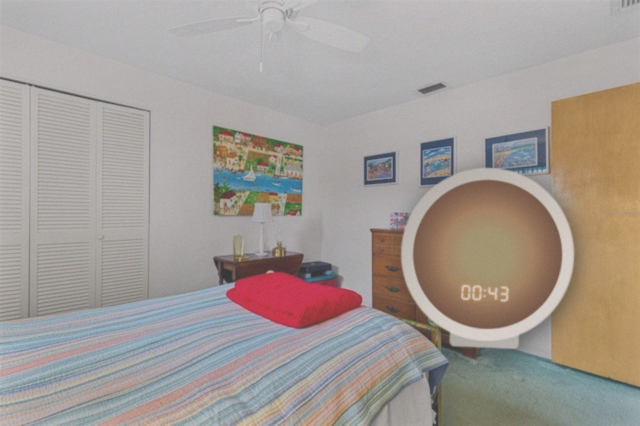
h=0 m=43
